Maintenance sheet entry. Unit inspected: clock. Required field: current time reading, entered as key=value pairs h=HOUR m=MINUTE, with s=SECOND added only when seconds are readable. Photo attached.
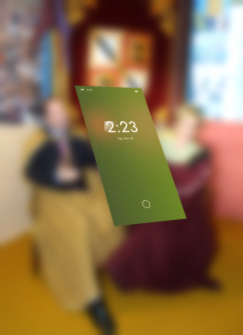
h=2 m=23
